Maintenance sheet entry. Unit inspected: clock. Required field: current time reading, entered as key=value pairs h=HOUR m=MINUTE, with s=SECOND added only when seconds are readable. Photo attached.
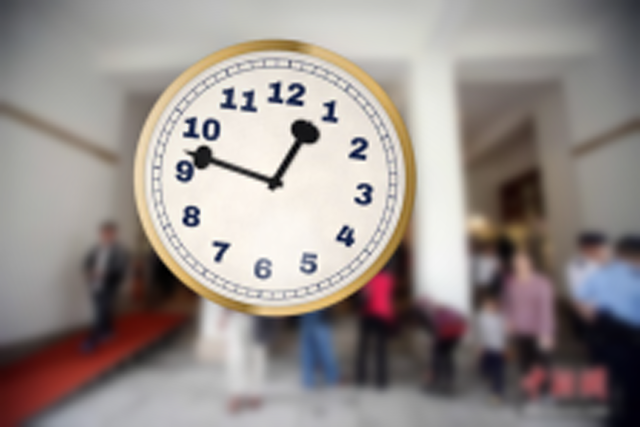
h=12 m=47
